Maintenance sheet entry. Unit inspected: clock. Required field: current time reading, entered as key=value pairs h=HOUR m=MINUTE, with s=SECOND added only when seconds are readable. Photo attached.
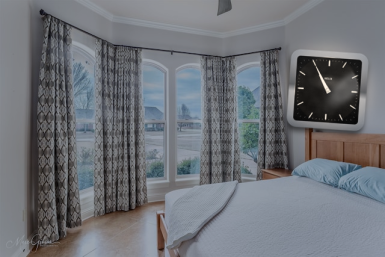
h=10 m=55
